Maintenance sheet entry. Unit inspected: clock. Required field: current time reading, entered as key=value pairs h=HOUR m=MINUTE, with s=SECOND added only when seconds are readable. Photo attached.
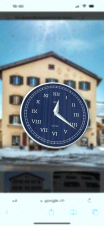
h=12 m=21
